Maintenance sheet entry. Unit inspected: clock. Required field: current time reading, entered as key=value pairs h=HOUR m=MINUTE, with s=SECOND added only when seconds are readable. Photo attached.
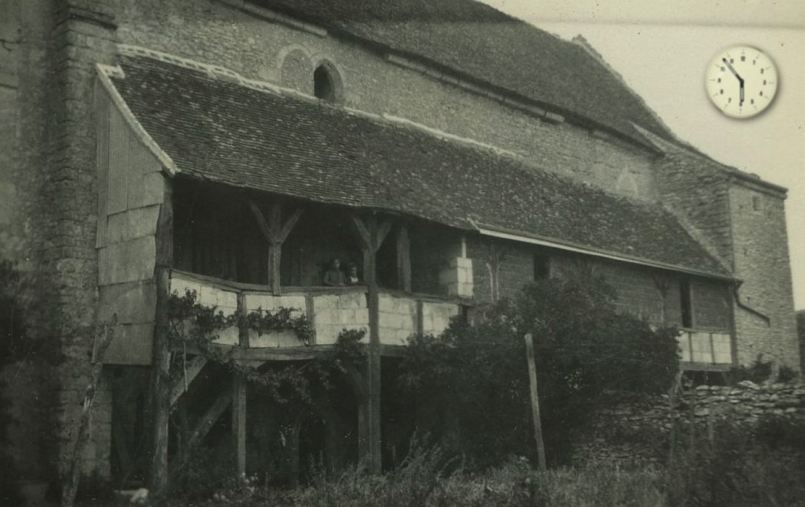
h=5 m=53
